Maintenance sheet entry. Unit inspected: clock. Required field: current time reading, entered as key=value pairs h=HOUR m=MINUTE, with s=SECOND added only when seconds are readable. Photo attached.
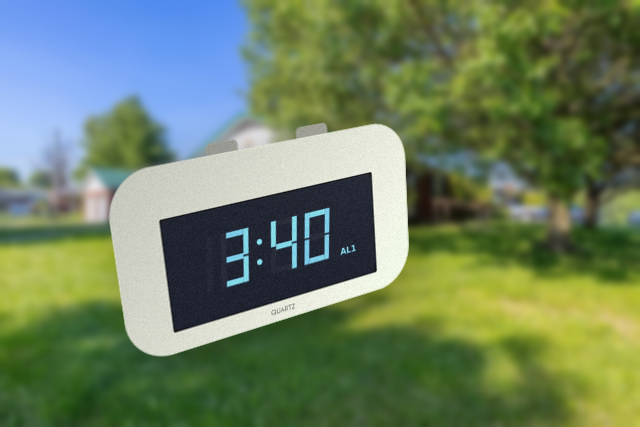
h=3 m=40
